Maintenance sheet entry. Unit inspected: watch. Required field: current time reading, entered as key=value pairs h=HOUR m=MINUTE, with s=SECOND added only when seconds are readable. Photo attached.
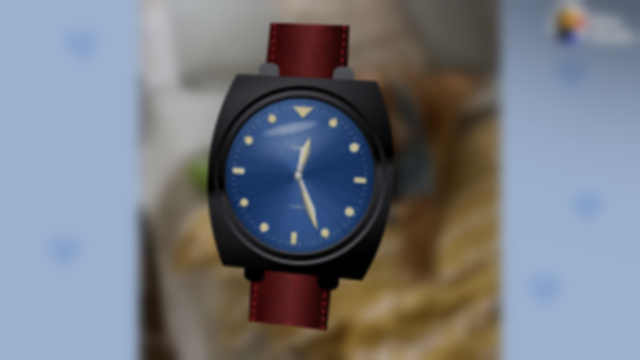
h=12 m=26
